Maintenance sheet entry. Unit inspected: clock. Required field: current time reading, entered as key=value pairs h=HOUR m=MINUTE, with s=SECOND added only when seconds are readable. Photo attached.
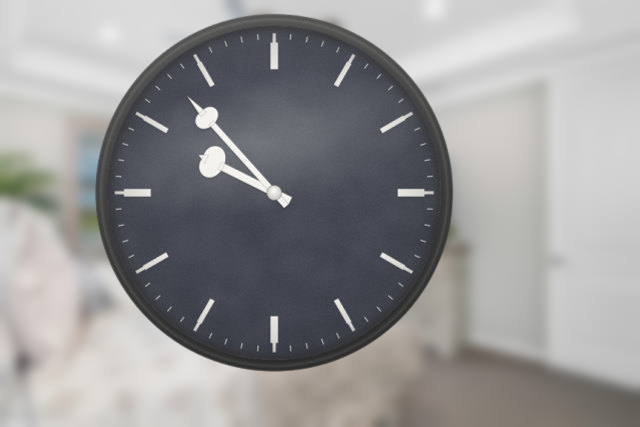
h=9 m=53
